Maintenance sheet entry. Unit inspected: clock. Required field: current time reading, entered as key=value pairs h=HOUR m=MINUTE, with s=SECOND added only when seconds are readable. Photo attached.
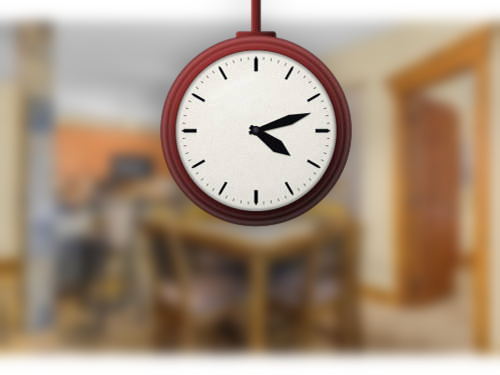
h=4 m=12
